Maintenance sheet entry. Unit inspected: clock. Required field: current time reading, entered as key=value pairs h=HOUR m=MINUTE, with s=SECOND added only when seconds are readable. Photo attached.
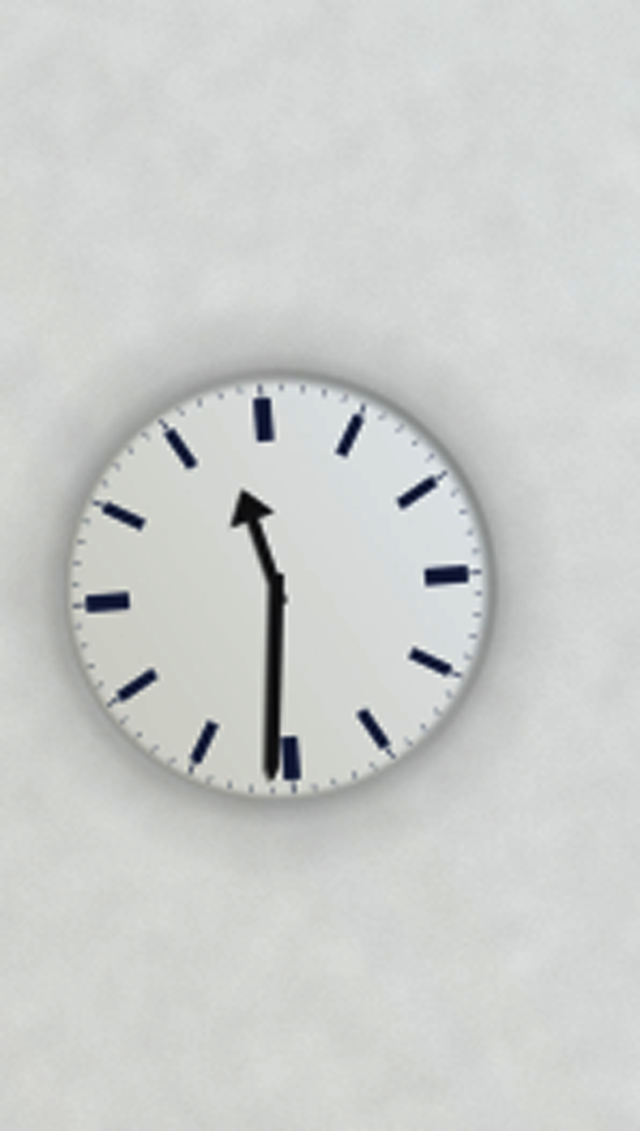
h=11 m=31
